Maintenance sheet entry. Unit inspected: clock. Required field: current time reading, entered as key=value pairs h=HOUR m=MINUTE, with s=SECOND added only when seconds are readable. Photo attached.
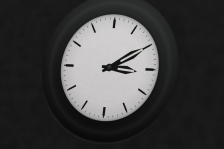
h=3 m=10
